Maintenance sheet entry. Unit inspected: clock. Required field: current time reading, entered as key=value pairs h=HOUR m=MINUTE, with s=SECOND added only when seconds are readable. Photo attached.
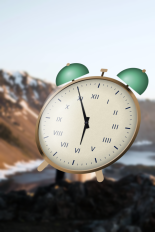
h=5 m=55
